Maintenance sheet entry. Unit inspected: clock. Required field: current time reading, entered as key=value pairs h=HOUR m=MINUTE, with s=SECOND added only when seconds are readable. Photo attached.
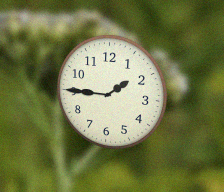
h=1 m=45
